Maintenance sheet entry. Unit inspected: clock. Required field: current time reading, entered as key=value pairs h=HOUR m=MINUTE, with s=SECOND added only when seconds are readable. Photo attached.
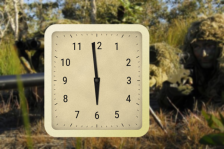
h=5 m=59
